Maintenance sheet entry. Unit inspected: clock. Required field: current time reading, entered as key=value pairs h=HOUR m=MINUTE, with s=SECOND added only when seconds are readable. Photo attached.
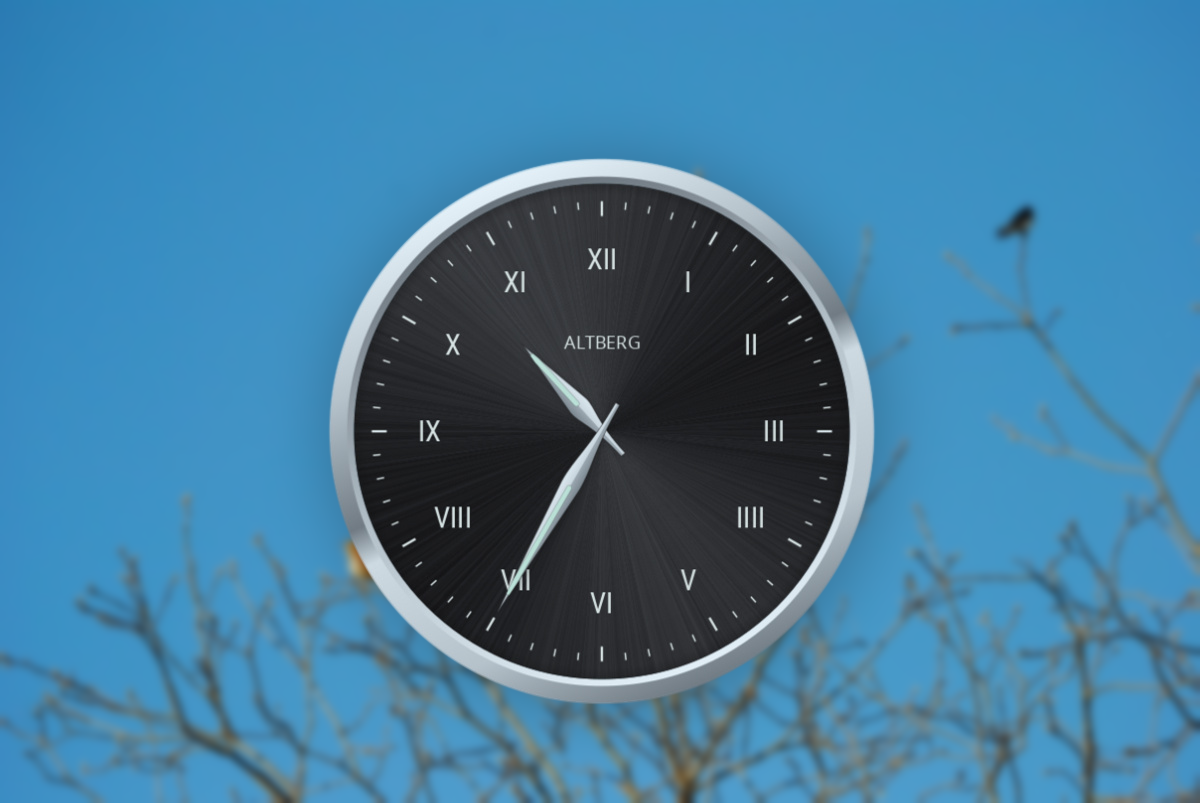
h=10 m=35
